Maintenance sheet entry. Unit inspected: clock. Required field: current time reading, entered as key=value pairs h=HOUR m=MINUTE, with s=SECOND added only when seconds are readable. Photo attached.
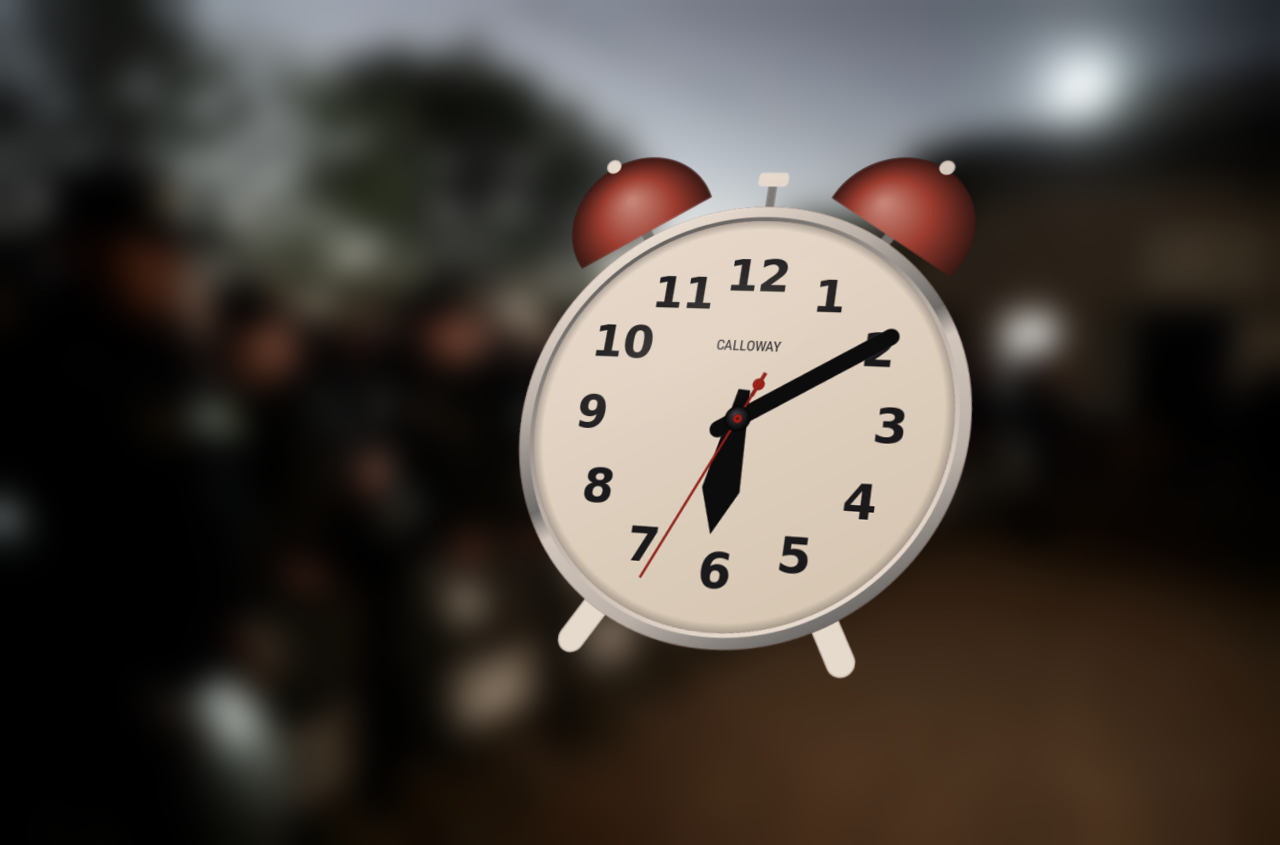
h=6 m=9 s=34
